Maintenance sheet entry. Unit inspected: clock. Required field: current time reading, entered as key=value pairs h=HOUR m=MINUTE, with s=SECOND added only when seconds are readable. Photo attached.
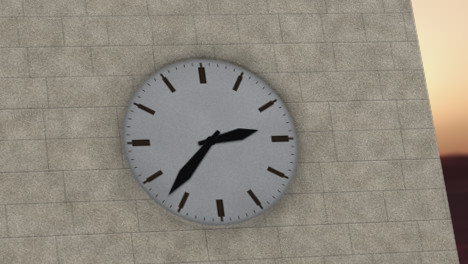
h=2 m=37
